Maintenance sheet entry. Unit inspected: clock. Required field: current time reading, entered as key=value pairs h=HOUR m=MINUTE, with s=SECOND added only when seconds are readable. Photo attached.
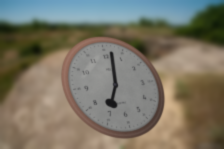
h=7 m=2
